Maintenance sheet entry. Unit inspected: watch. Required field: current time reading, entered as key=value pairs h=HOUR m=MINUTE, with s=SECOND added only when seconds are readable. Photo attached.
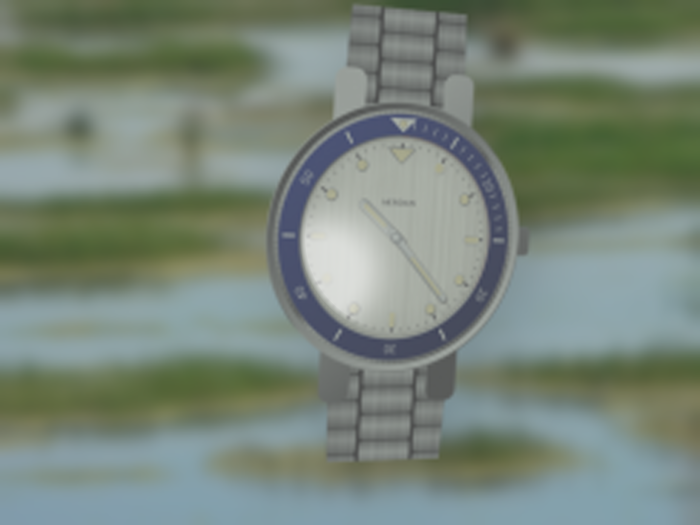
h=10 m=23
